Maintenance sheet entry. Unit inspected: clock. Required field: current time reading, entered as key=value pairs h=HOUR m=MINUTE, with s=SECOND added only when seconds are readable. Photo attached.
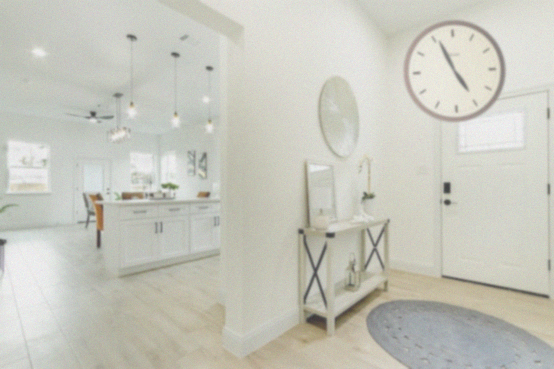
h=4 m=56
